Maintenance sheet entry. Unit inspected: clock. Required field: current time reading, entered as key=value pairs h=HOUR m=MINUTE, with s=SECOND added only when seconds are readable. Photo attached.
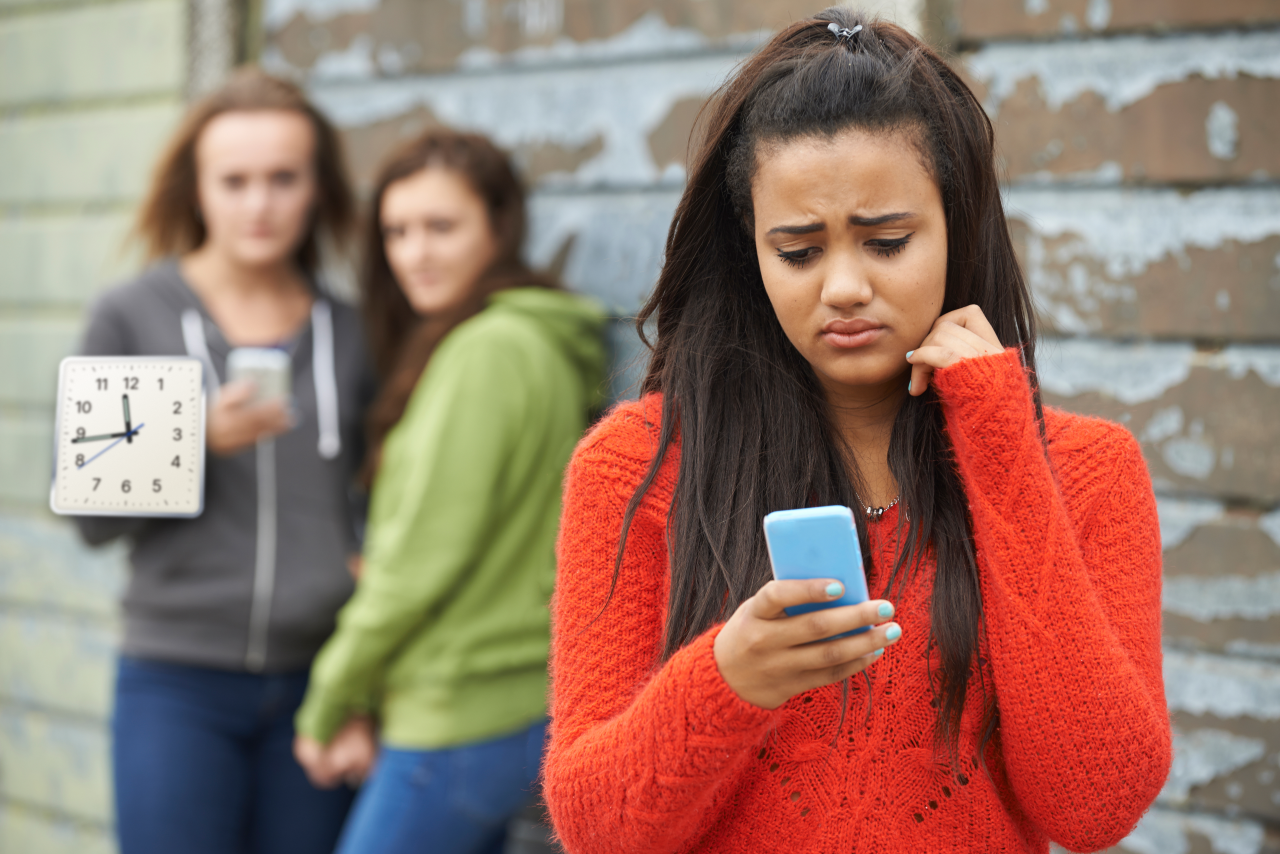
h=11 m=43 s=39
